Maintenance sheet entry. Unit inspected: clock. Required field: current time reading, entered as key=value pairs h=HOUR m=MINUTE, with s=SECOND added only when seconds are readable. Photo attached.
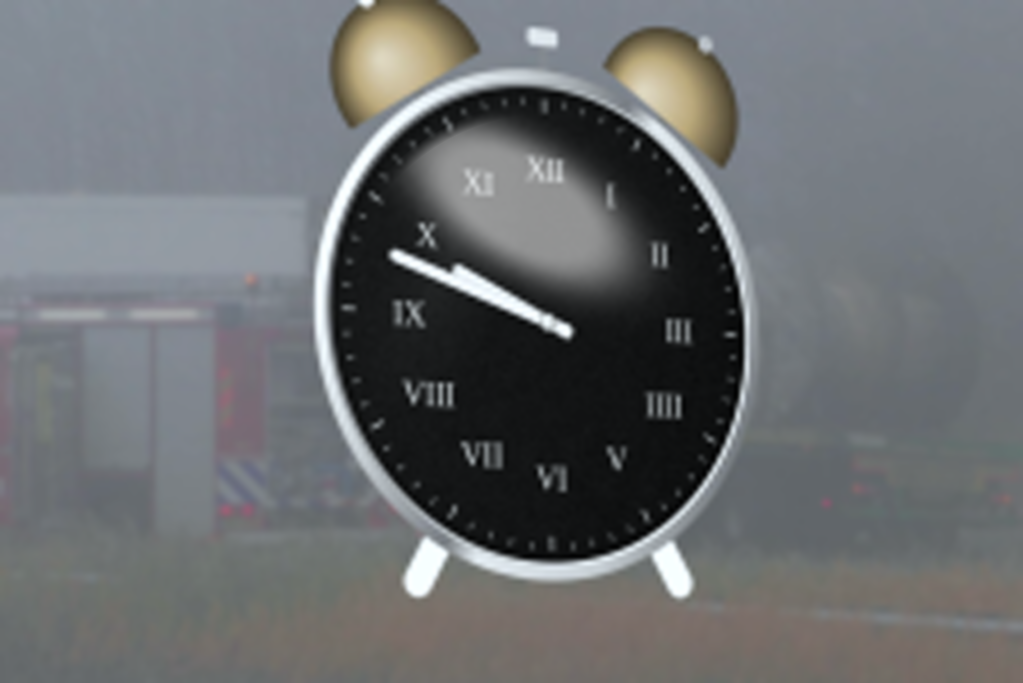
h=9 m=48
